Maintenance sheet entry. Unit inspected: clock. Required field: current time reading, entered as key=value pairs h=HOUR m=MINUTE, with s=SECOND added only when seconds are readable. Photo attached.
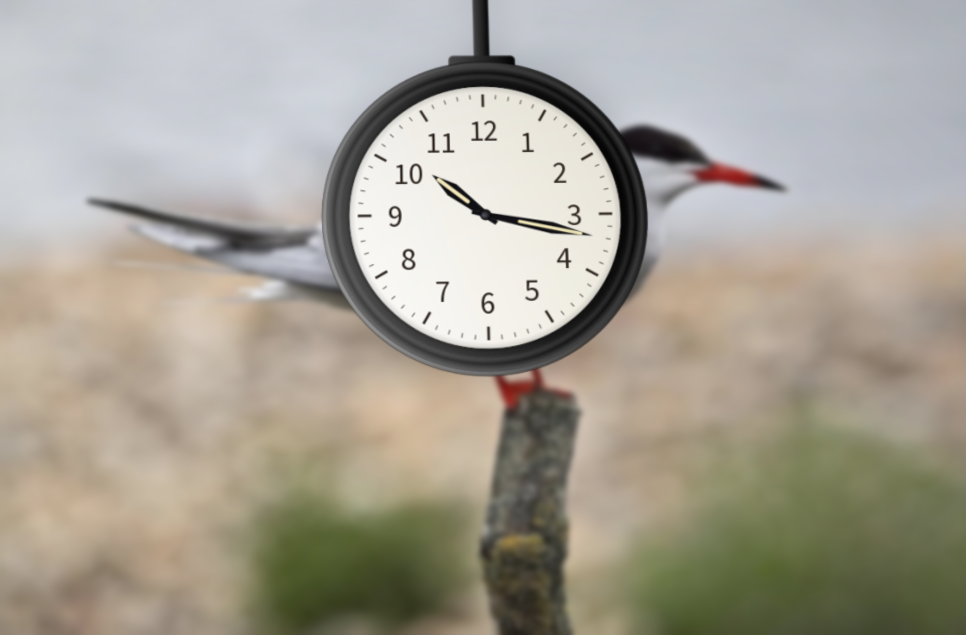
h=10 m=17
